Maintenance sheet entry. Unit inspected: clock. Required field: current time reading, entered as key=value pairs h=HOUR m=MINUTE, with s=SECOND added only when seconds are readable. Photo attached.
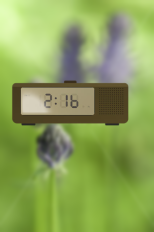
h=2 m=16
